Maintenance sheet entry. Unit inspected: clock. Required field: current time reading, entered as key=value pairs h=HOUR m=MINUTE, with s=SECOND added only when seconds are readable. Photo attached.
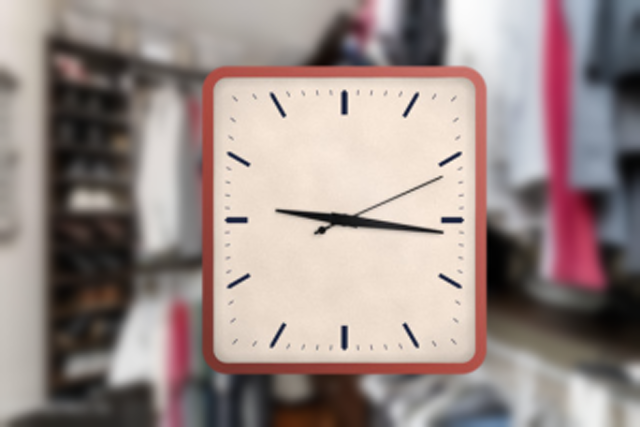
h=9 m=16 s=11
